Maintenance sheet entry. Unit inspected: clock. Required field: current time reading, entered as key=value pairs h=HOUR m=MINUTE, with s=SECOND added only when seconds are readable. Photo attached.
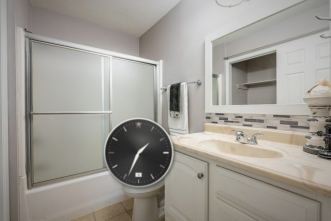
h=1 m=34
